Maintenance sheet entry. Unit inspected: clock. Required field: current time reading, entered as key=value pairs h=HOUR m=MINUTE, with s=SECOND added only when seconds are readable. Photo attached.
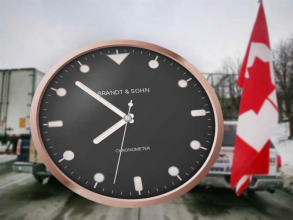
h=7 m=52 s=33
